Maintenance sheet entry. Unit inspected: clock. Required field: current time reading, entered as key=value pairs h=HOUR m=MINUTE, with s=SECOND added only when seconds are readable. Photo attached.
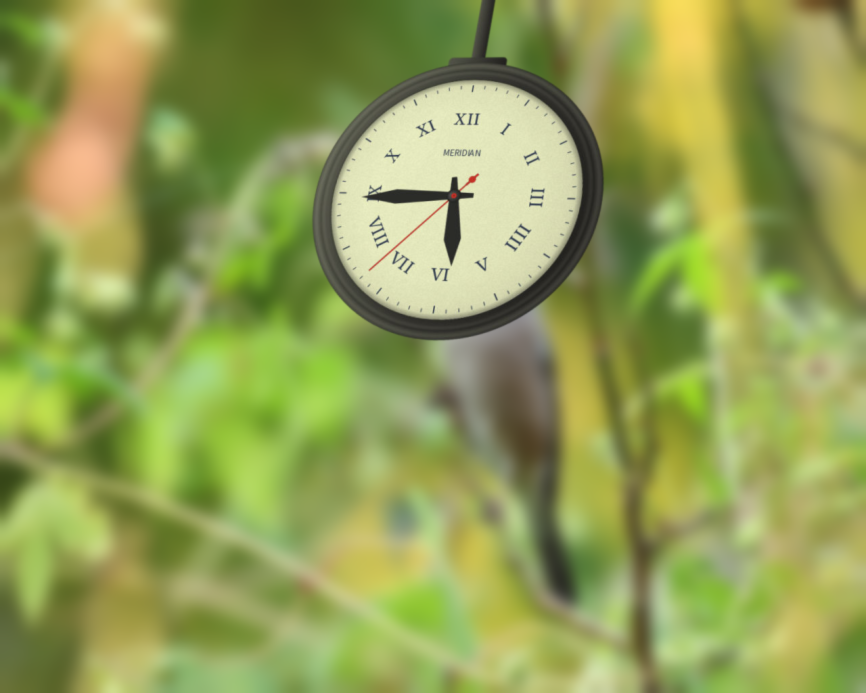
h=5 m=44 s=37
